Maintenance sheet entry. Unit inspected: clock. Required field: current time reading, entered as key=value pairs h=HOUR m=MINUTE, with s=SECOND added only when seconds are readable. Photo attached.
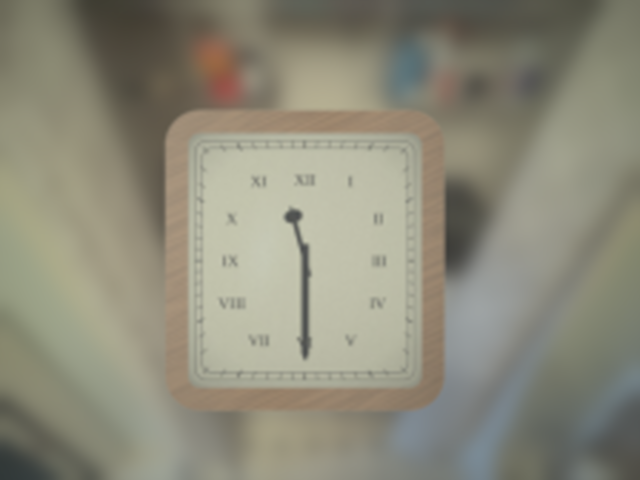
h=11 m=30
